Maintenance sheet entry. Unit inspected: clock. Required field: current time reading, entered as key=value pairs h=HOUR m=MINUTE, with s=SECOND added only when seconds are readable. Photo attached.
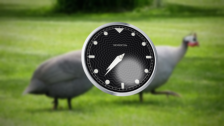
h=7 m=37
